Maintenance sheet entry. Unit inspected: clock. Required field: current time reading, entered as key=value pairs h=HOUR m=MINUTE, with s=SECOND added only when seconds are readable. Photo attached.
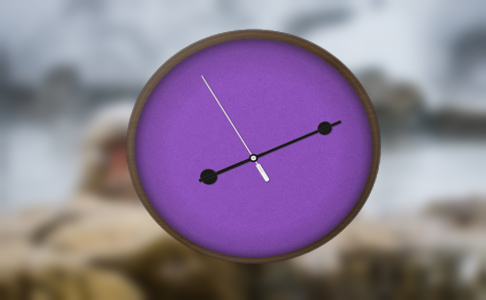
h=8 m=10 s=55
